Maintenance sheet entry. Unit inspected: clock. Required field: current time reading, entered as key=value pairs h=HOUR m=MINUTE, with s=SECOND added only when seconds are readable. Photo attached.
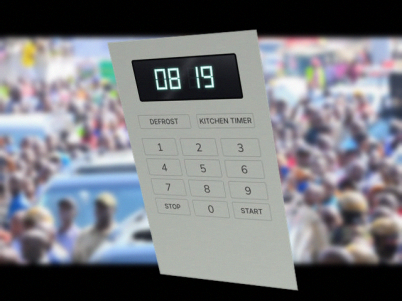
h=8 m=19
